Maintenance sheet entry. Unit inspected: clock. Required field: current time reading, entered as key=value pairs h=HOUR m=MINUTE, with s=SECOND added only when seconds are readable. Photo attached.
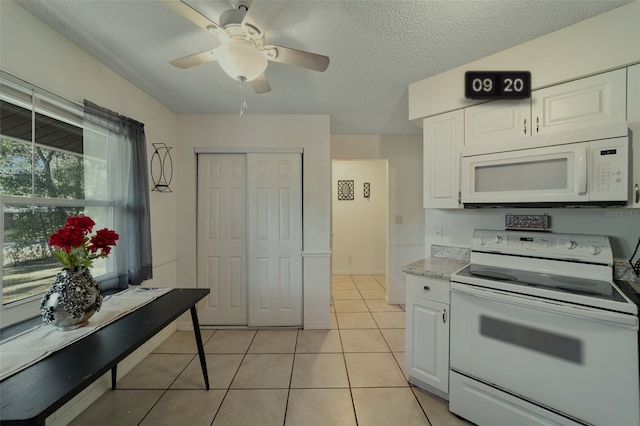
h=9 m=20
